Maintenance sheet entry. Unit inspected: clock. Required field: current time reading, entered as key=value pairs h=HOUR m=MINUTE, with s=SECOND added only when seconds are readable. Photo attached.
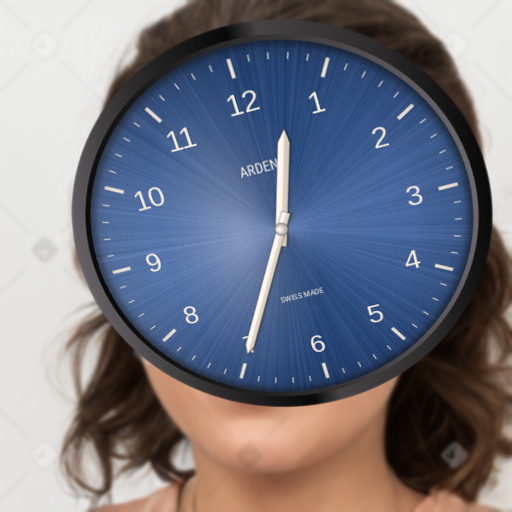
h=12 m=35
